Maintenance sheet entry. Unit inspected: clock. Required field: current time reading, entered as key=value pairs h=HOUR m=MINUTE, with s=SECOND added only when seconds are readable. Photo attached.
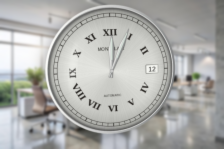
h=12 m=4
